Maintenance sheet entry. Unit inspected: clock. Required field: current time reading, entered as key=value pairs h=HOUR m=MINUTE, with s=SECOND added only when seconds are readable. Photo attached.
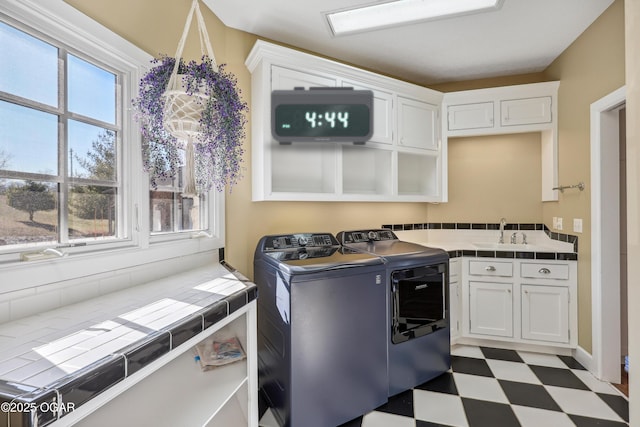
h=4 m=44
